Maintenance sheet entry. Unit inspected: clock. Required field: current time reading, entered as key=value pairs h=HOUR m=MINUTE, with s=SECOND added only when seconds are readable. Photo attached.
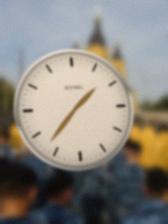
h=1 m=37
